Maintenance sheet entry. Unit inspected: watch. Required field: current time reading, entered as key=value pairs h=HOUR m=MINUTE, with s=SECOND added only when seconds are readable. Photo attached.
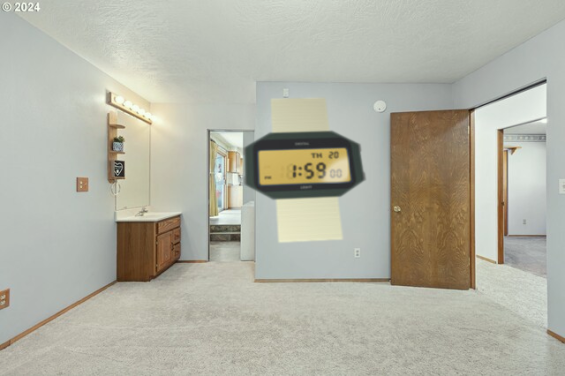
h=1 m=59
